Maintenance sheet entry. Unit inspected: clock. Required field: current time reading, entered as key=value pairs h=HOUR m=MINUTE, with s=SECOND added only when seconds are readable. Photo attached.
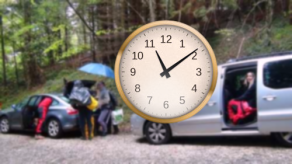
h=11 m=9
